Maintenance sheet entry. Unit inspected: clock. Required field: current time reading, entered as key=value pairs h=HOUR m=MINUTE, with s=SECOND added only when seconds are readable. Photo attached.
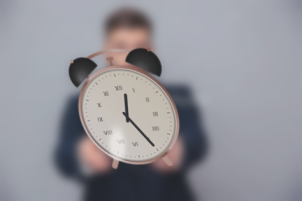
h=12 m=25
